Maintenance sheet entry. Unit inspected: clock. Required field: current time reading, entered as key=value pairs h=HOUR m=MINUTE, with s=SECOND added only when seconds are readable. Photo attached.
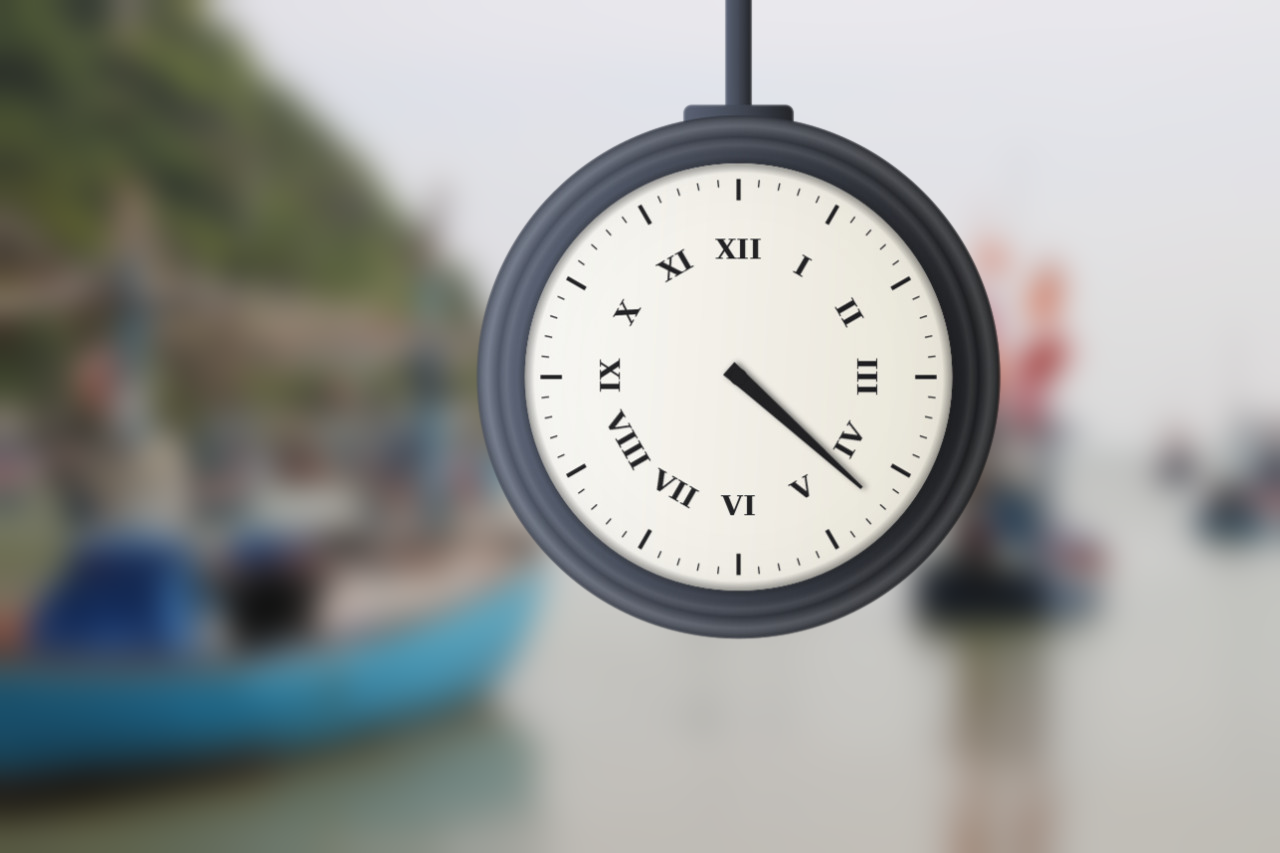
h=4 m=22
